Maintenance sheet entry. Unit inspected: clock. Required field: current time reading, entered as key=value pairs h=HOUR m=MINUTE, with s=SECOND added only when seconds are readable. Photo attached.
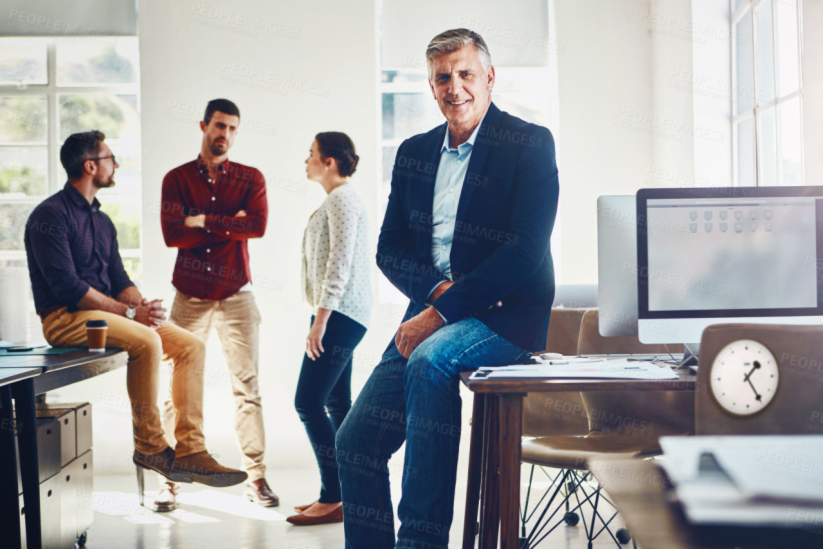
h=1 m=25
